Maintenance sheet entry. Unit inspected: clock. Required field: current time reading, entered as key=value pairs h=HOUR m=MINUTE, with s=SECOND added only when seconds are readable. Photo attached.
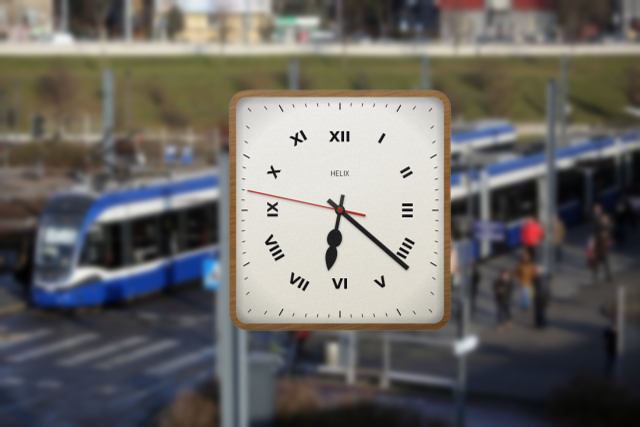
h=6 m=21 s=47
